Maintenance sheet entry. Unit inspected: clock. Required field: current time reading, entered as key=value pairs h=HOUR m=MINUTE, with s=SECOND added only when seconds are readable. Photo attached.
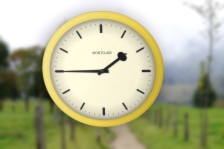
h=1 m=45
